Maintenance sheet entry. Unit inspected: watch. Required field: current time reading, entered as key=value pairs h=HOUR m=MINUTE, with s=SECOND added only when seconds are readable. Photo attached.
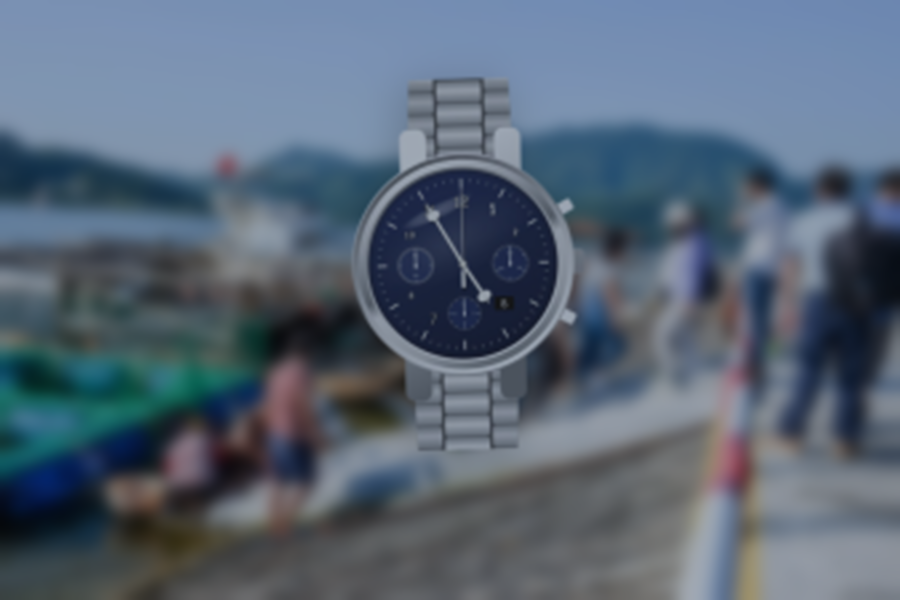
h=4 m=55
